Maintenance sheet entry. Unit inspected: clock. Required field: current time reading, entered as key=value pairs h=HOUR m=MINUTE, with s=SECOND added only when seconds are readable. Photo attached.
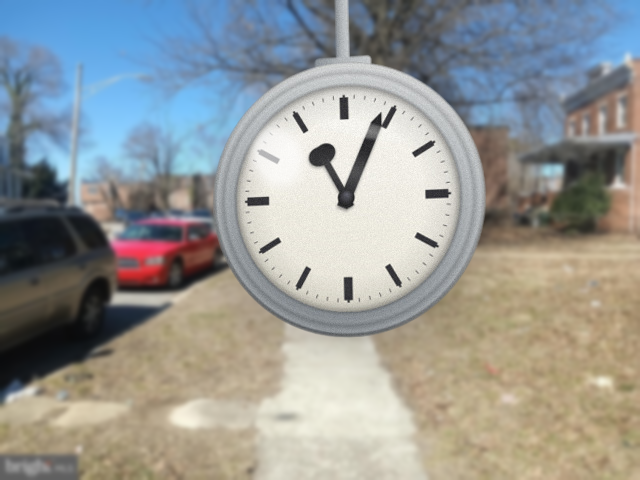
h=11 m=4
